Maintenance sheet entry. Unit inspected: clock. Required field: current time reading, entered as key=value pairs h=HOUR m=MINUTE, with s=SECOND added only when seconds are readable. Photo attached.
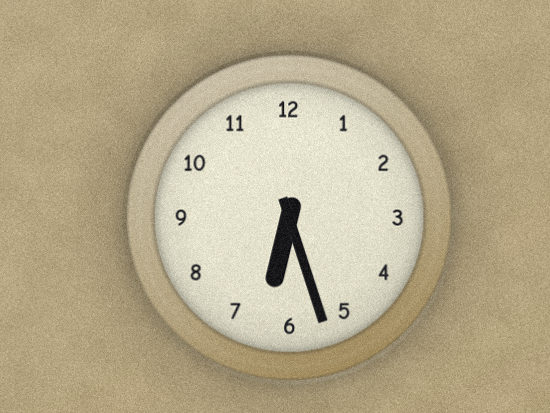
h=6 m=27
